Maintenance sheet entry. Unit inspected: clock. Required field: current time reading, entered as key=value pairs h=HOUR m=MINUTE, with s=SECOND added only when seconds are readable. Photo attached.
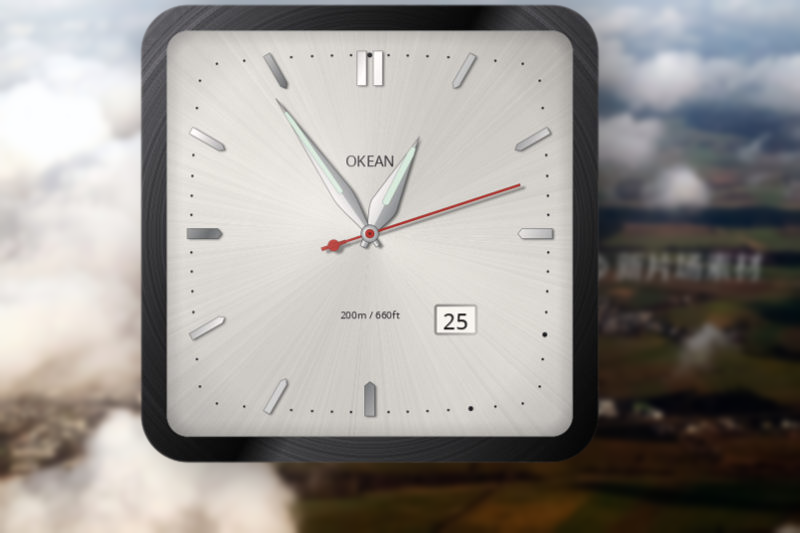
h=12 m=54 s=12
